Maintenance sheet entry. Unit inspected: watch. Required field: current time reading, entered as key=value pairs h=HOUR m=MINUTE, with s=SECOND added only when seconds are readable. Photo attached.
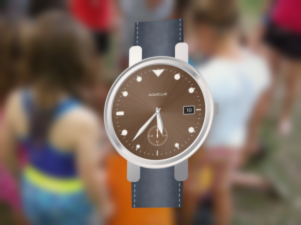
h=5 m=37
